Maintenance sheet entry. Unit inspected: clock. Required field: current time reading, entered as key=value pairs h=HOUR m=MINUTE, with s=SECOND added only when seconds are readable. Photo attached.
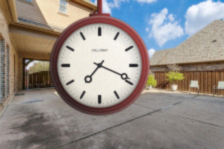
h=7 m=19
